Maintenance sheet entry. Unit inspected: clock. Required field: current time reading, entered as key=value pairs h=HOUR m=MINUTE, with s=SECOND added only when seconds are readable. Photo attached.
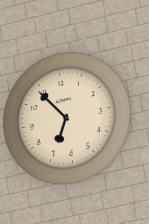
h=6 m=54
